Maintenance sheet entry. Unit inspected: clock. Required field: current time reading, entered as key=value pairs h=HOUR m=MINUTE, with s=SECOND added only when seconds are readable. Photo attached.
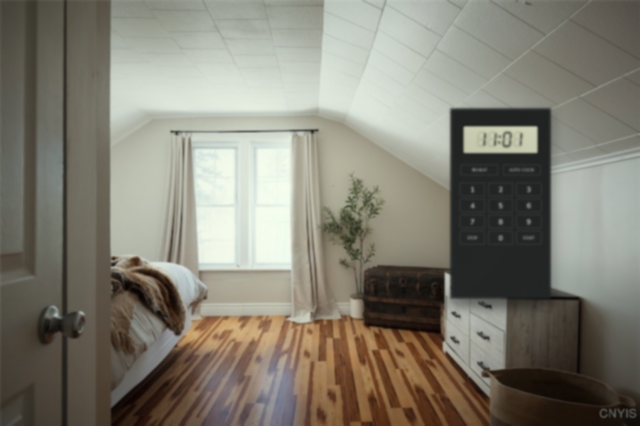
h=11 m=1
